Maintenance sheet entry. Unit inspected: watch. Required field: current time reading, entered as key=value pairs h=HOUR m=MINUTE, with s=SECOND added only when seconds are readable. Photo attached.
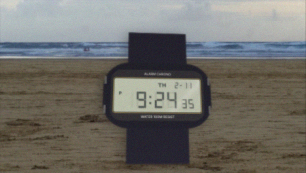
h=9 m=24 s=35
